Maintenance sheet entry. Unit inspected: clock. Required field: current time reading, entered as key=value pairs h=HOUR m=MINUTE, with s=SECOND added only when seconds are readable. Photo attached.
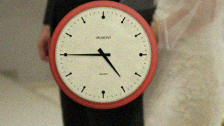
h=4 m=45
